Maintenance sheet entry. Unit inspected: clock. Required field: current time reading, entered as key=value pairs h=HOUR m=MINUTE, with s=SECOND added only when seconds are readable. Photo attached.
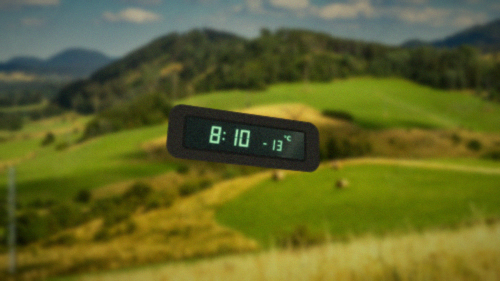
h=8 m=10
